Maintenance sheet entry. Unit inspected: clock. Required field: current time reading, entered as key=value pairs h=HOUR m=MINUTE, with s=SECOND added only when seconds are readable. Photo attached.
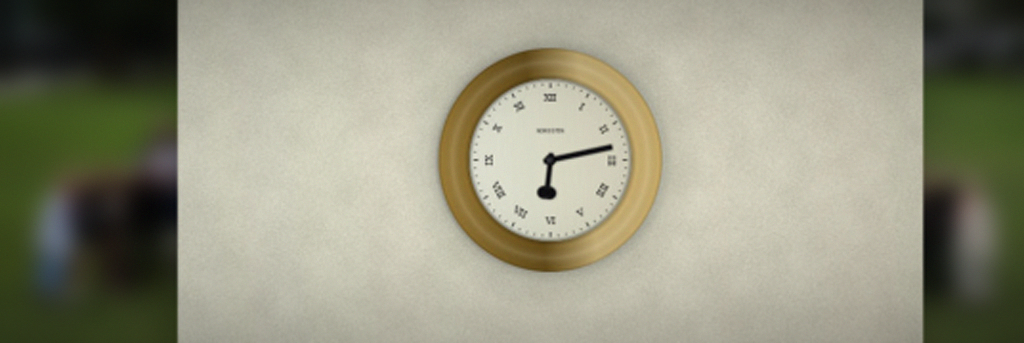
h=6 m=13
